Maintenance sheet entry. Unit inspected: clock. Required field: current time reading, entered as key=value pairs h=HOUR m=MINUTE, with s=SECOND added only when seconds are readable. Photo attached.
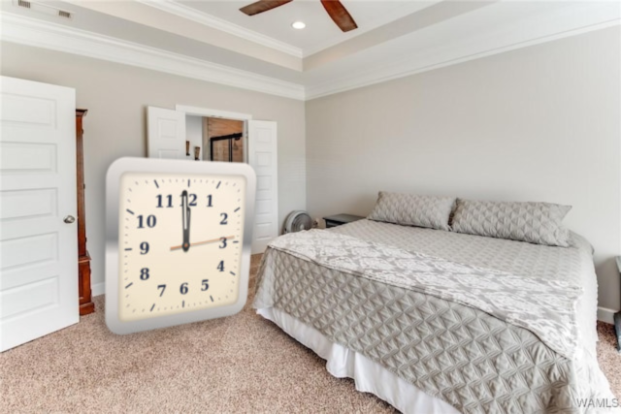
h=11 m=59 s=14
